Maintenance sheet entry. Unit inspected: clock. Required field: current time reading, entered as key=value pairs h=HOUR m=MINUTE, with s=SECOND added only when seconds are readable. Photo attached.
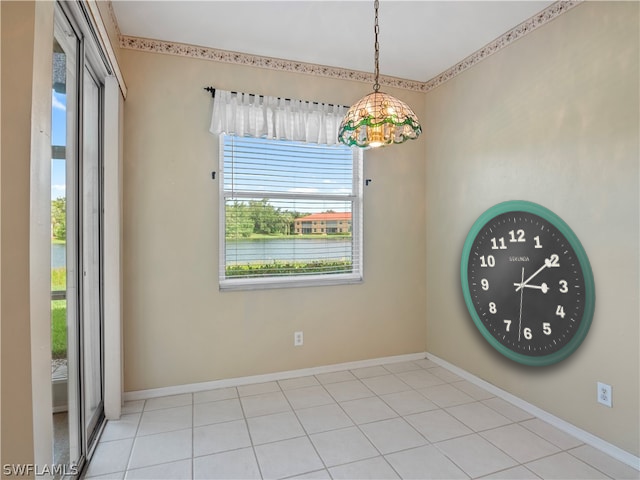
h=3 m=9 s=32
